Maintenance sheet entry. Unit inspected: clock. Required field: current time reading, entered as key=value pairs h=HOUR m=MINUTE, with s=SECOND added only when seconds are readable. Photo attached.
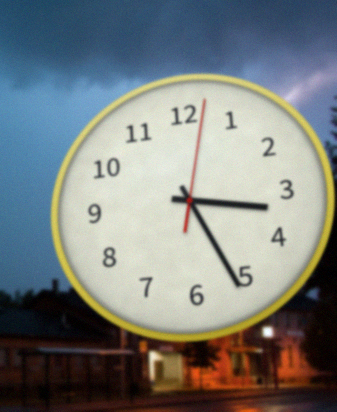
h=3 m=26 s=2
